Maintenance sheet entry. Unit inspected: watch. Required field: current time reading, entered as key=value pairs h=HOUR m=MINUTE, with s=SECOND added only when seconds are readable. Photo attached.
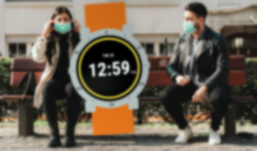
h=12 m=59
